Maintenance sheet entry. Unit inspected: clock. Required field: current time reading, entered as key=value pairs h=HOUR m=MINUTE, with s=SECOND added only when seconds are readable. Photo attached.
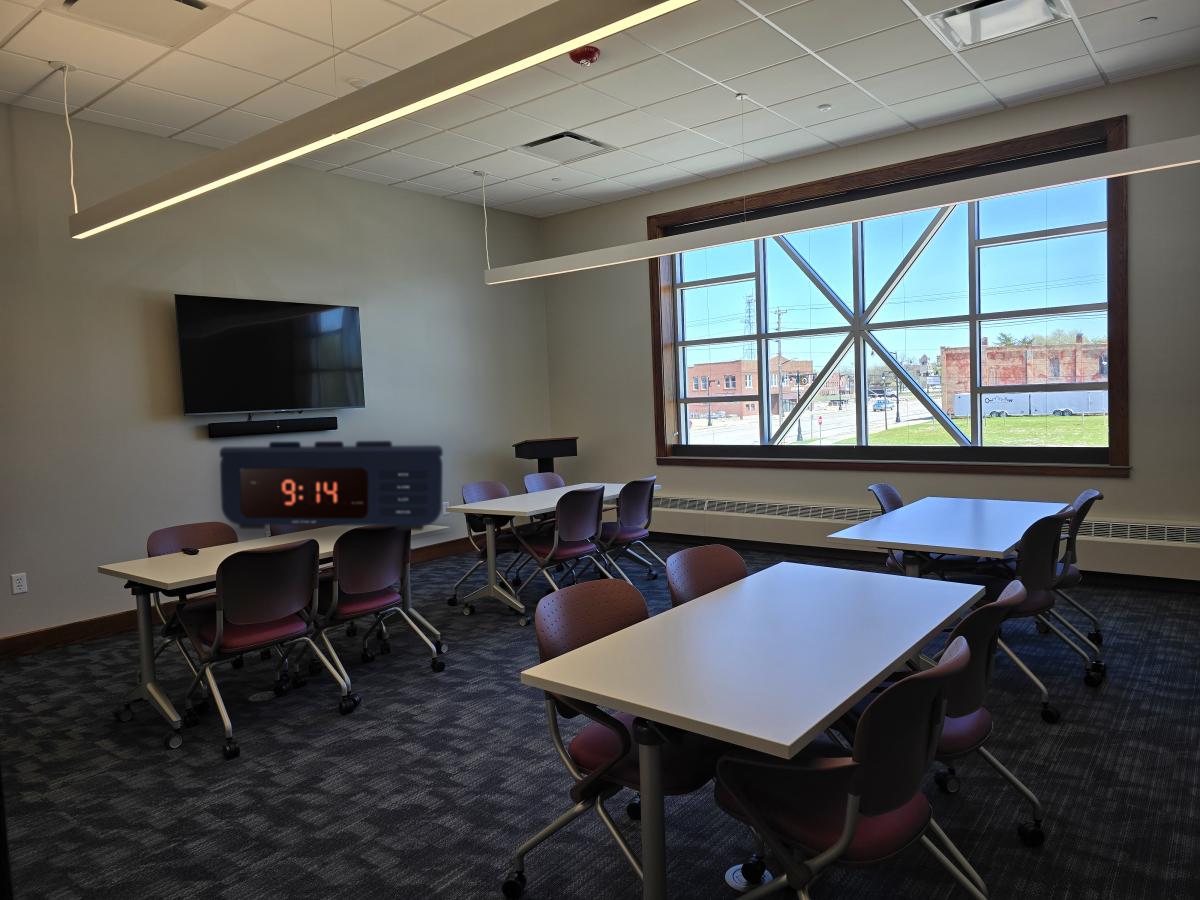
h=9 m=14
